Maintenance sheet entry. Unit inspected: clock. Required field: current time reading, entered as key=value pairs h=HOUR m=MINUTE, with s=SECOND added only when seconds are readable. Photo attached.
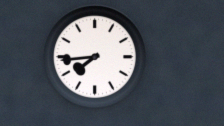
h=7 m=44
